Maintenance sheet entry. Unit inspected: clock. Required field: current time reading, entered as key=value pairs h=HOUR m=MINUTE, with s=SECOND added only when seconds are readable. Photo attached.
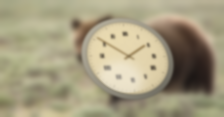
h=1 m=51
